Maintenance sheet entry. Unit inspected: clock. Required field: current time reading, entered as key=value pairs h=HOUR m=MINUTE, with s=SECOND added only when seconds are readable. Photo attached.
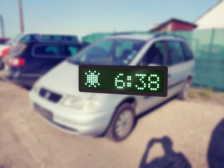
h=6 m=38
